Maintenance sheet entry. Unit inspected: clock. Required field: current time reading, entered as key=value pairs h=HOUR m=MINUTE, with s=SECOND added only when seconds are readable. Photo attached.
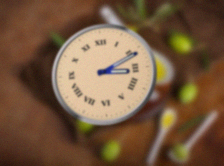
h=3 m=11
